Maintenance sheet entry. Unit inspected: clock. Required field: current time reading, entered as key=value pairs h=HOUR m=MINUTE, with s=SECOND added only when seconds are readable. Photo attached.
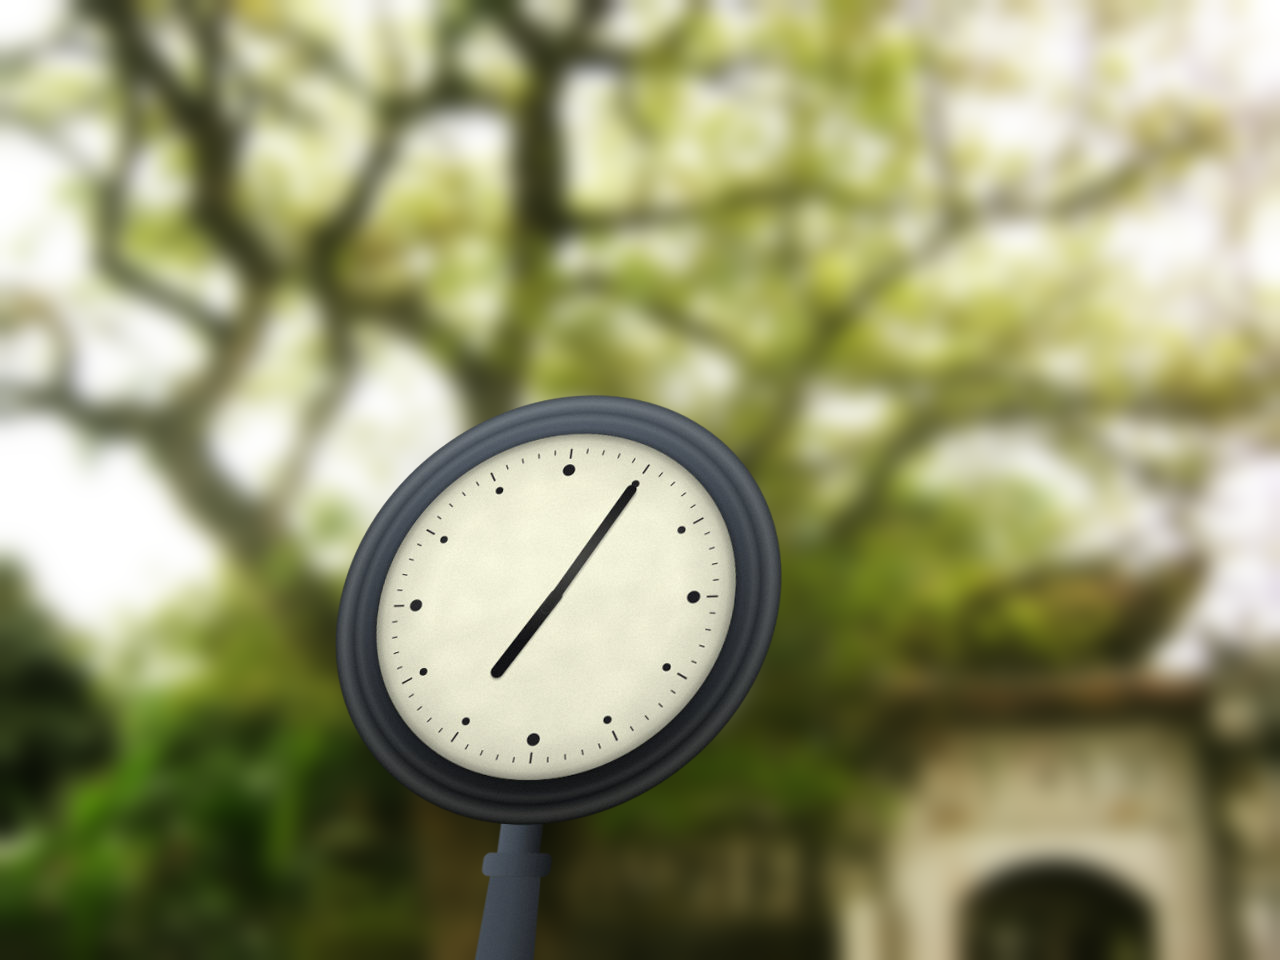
h=7 m=5
